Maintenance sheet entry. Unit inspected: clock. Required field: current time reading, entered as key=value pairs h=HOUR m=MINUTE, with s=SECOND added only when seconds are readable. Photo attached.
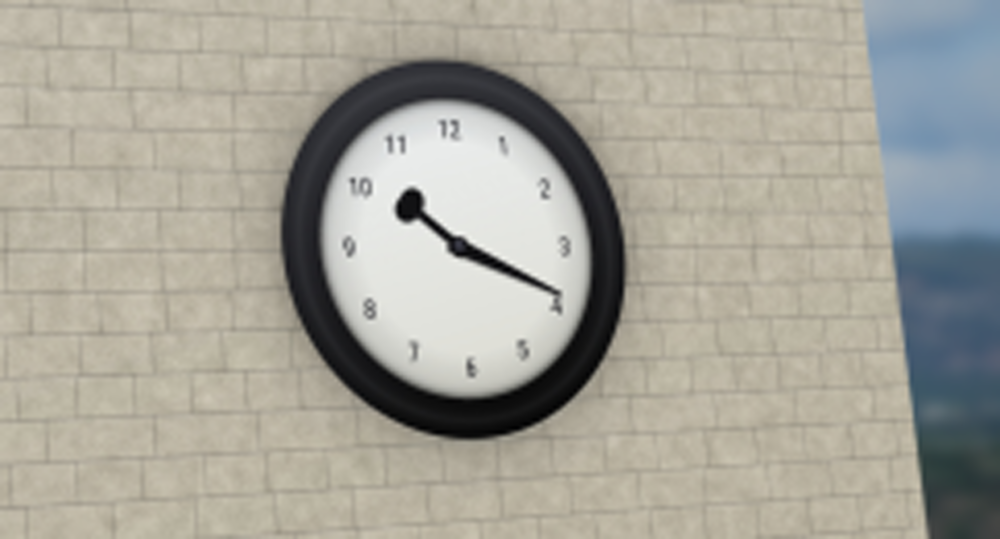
h=10 m=19
